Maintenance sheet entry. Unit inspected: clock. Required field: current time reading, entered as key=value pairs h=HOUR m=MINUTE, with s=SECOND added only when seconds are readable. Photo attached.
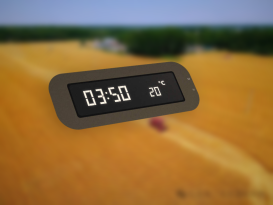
h=3 m=50
